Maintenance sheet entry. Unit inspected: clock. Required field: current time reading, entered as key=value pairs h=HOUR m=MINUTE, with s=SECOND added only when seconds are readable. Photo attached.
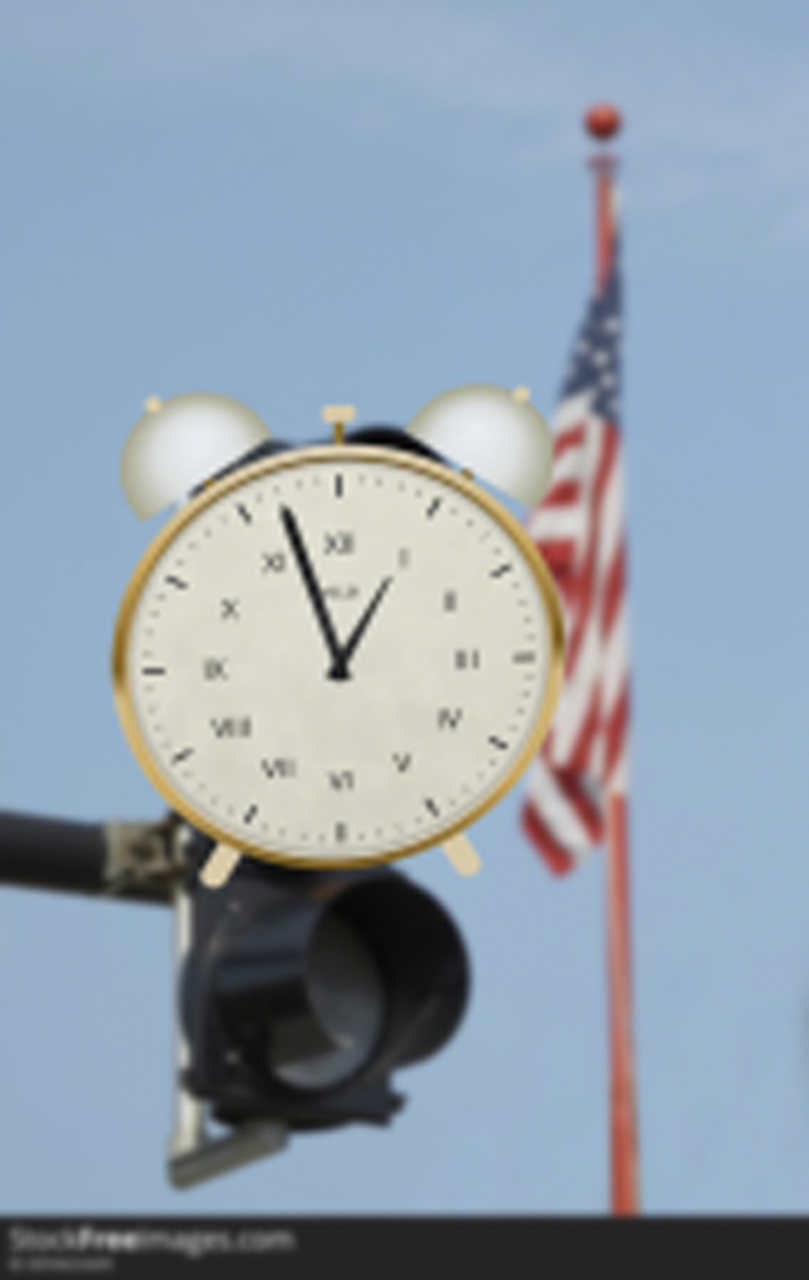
h=12 m=57
